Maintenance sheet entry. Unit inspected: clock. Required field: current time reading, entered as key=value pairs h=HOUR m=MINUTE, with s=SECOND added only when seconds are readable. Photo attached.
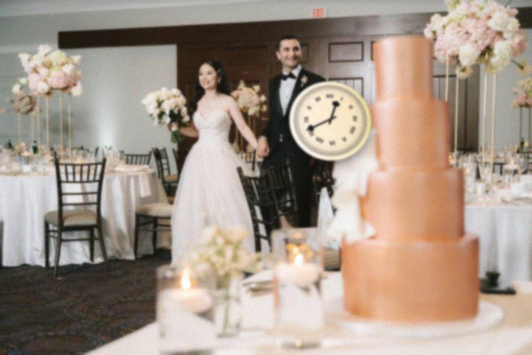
h=12 m=41
